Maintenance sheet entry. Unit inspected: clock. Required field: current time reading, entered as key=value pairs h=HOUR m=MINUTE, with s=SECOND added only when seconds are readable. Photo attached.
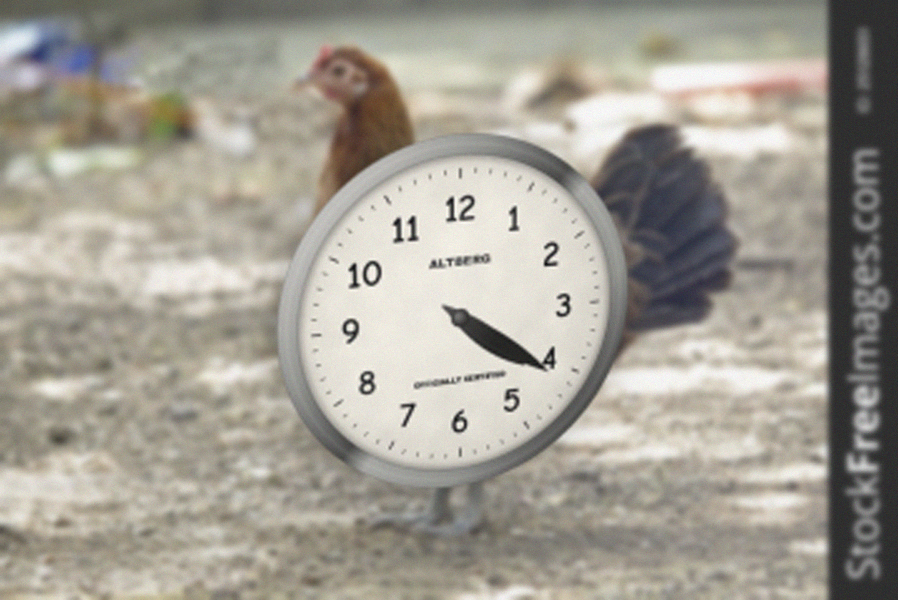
h=4 m=21
